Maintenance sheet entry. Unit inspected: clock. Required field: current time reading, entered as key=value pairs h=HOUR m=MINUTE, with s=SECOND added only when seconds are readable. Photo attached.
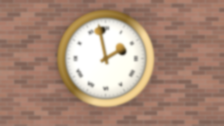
h=1 m=58
